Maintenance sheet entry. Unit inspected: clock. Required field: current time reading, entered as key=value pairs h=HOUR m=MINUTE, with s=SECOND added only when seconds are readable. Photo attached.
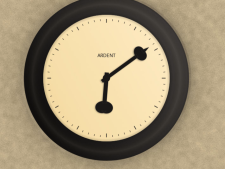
h=6 m=9
